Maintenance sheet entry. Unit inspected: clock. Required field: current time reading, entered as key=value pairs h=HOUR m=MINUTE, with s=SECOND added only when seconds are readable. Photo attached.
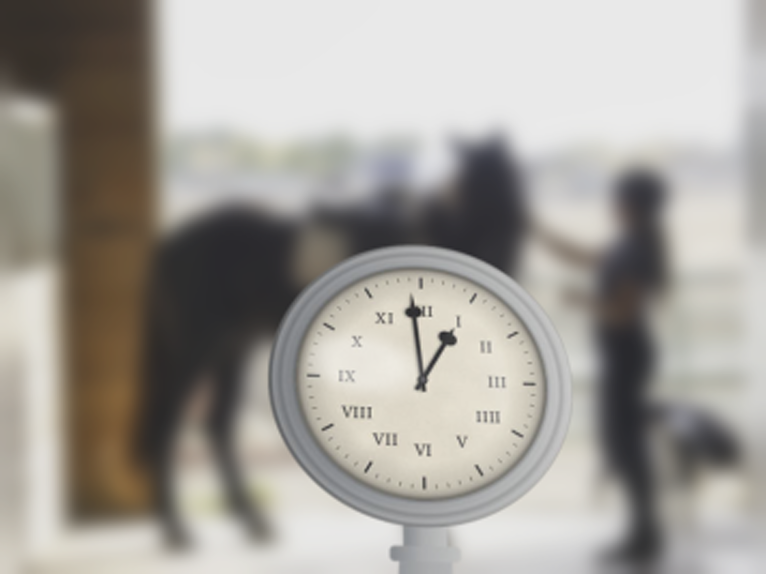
h=12 m=59
